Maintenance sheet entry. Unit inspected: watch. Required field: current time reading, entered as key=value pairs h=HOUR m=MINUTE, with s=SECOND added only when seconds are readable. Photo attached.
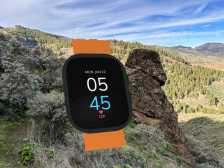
h=5 m=45
